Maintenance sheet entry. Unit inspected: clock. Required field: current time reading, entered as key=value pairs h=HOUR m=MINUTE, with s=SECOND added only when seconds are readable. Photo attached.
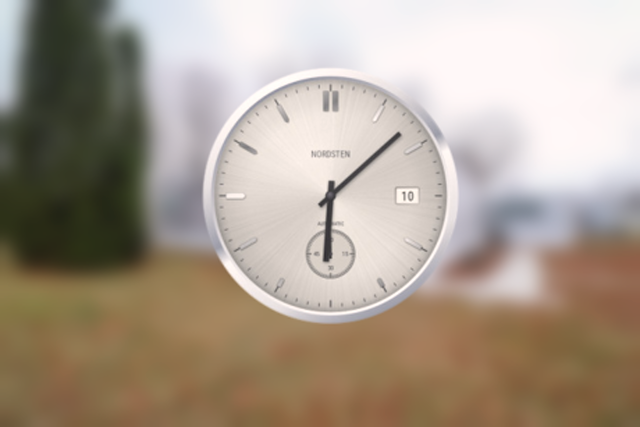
h=6 m=8
